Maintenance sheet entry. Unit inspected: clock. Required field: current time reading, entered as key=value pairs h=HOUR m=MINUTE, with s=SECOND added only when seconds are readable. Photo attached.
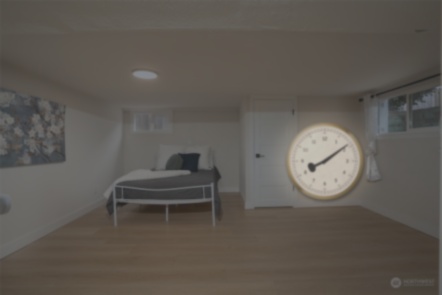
h=8 m=9
